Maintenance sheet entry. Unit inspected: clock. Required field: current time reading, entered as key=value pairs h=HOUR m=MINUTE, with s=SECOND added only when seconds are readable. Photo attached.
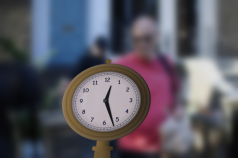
h=12 m=27
